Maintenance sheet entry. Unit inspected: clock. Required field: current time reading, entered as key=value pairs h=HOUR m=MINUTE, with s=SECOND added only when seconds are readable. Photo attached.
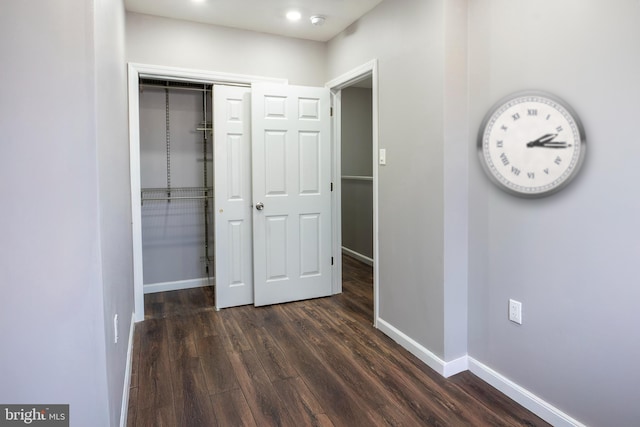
h=2 m=15
